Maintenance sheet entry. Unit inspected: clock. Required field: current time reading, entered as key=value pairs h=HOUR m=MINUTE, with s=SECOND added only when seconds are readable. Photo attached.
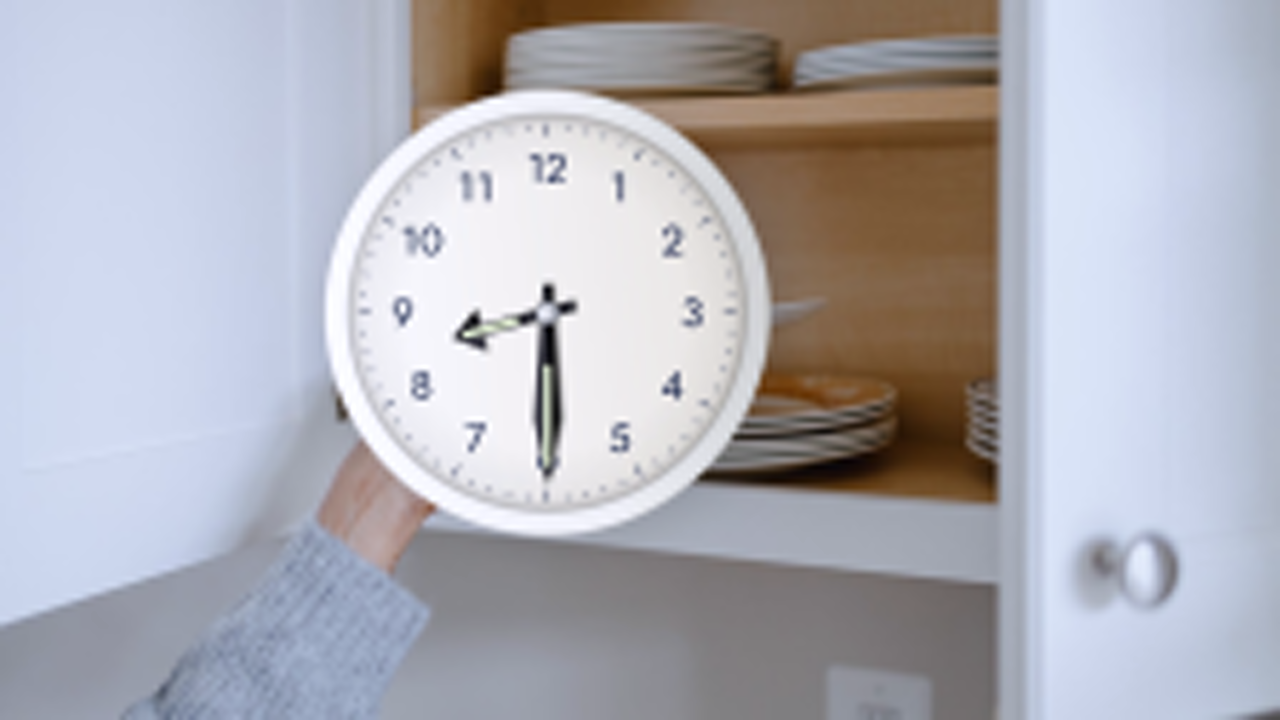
h=8 m=30
